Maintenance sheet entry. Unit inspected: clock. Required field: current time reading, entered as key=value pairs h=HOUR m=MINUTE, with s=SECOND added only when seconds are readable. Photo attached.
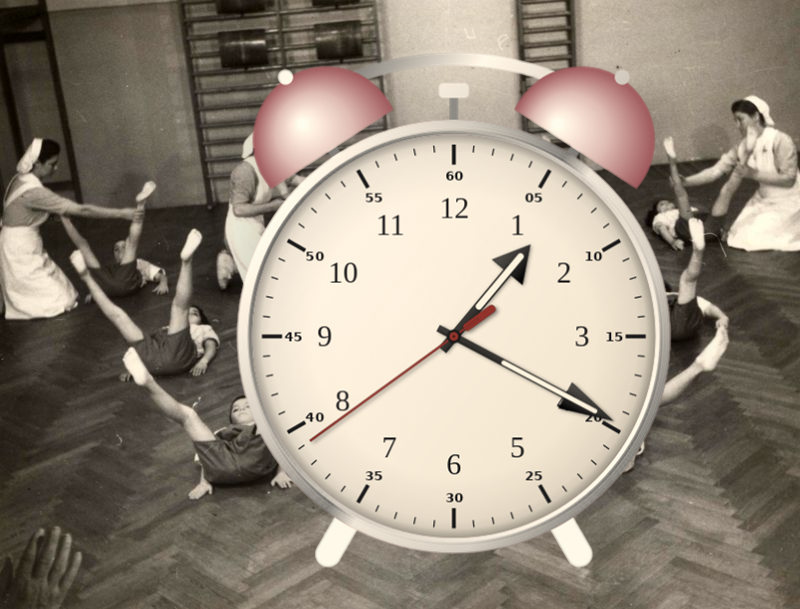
h=1 m=19 s=39
